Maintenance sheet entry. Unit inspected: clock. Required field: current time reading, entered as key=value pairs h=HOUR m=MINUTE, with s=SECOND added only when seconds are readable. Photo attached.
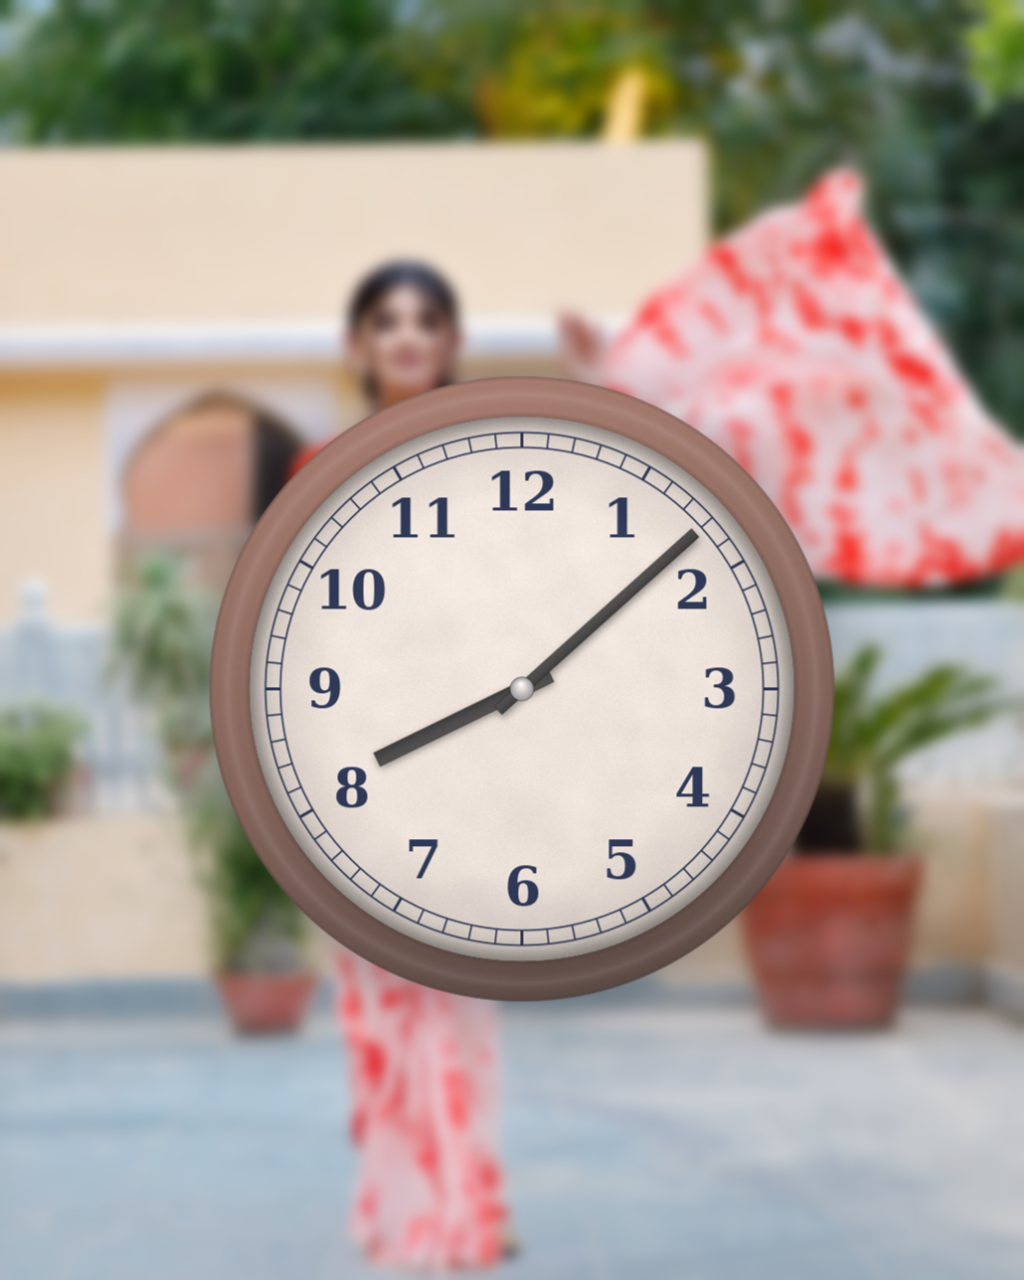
h=8 m=8
